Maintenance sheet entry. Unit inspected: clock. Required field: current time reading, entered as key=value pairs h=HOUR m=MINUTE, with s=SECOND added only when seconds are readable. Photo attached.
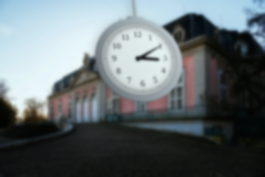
h=3 m=10
